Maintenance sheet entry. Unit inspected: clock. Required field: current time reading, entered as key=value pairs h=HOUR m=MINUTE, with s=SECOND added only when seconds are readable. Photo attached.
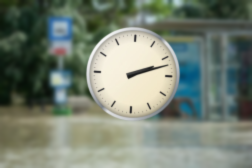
h=2 m=12
